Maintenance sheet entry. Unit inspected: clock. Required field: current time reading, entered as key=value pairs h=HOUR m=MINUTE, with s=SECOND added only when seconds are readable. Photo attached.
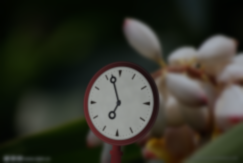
h=6 m=57
